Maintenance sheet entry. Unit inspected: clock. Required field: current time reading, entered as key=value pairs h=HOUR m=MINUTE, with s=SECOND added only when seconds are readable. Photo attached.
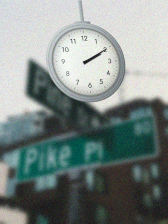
h=2 m=10
